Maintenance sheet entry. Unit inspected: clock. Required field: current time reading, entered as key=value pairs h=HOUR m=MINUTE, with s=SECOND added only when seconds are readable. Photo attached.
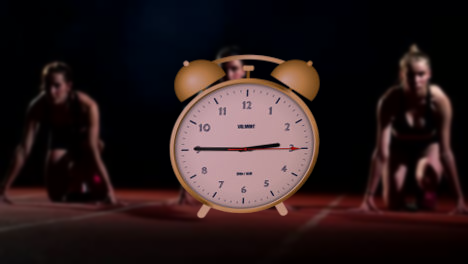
h=2 m=45 s=15
